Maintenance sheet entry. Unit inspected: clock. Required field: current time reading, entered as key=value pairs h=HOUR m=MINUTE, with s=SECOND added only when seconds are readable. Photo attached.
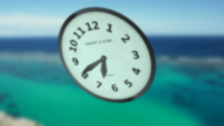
h=6 m=41
